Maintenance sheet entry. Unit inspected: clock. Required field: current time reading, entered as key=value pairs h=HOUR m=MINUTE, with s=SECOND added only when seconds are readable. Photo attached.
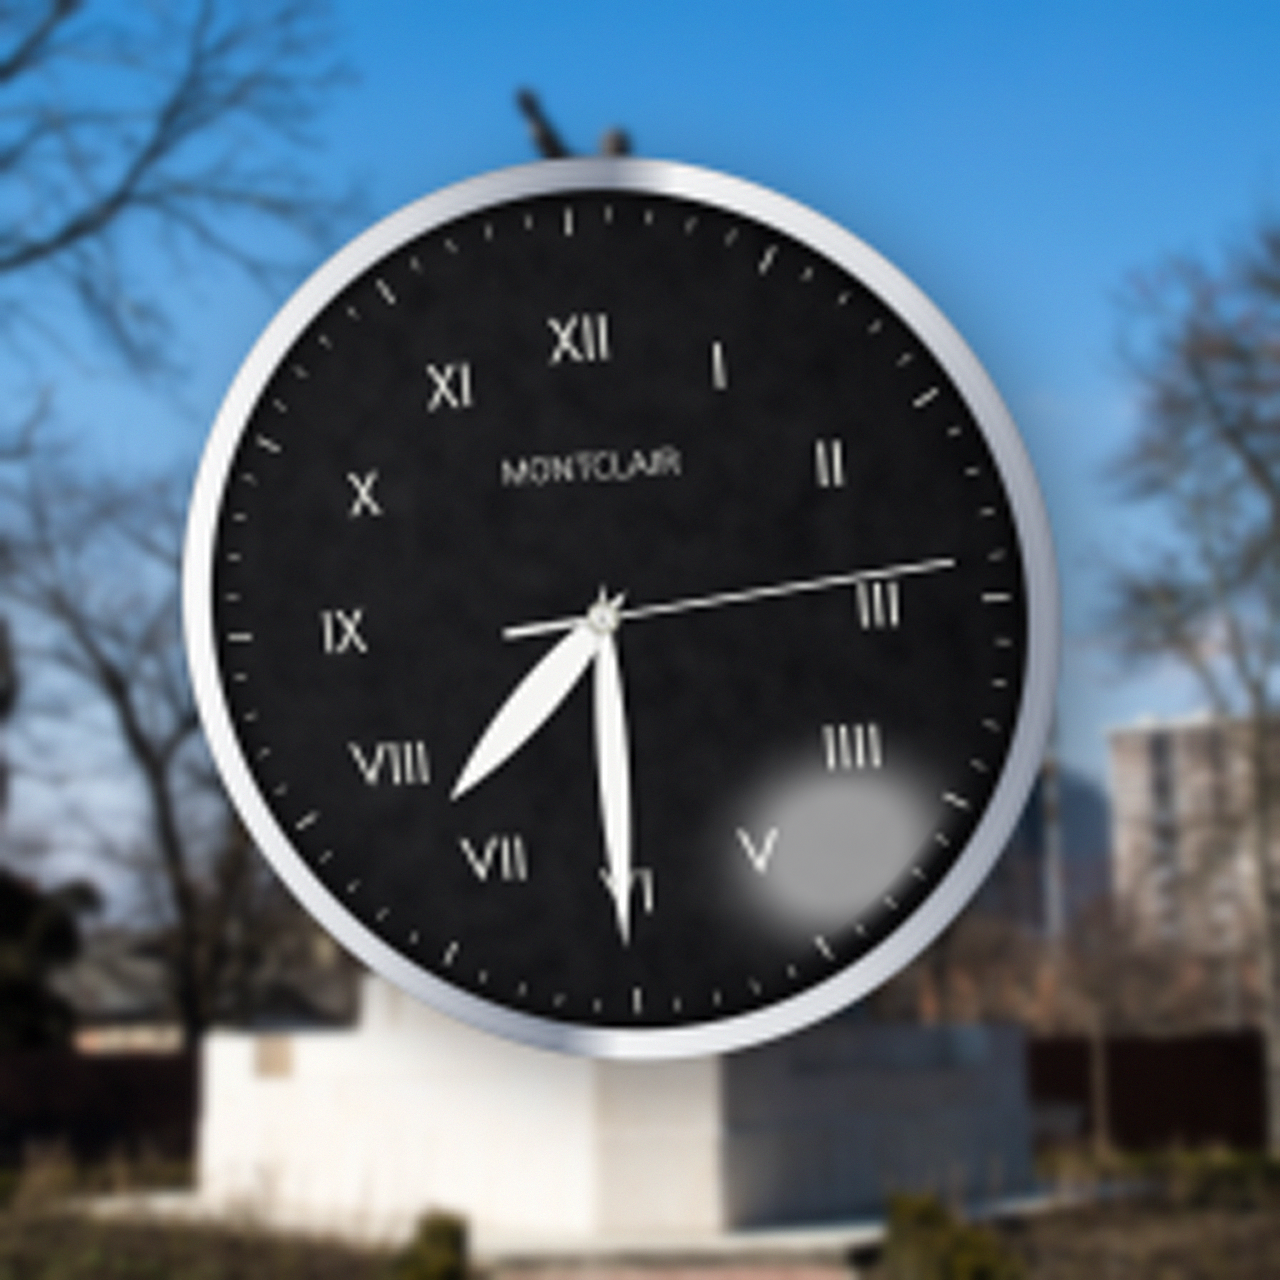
h=7 m=30 s=14
